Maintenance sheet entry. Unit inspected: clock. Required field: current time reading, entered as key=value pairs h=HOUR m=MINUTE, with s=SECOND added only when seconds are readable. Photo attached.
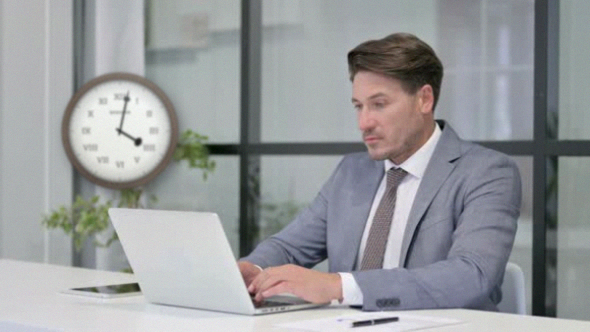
h=4 m=2
